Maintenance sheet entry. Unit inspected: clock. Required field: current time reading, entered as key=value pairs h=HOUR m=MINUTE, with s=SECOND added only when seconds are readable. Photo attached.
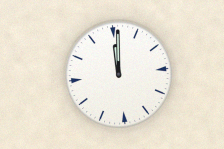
h=12 m=1
